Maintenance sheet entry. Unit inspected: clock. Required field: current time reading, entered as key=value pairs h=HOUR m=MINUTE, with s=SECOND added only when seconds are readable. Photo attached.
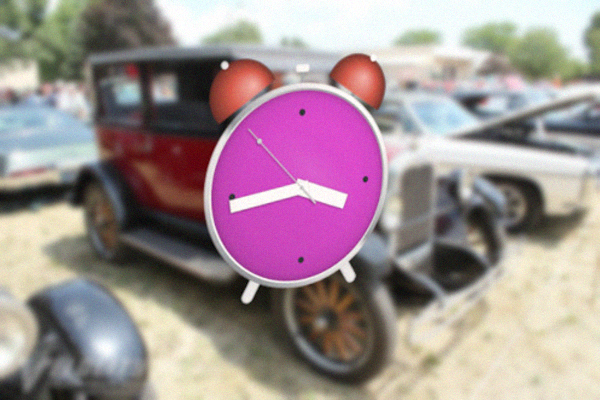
h=3 m=43 s=53
